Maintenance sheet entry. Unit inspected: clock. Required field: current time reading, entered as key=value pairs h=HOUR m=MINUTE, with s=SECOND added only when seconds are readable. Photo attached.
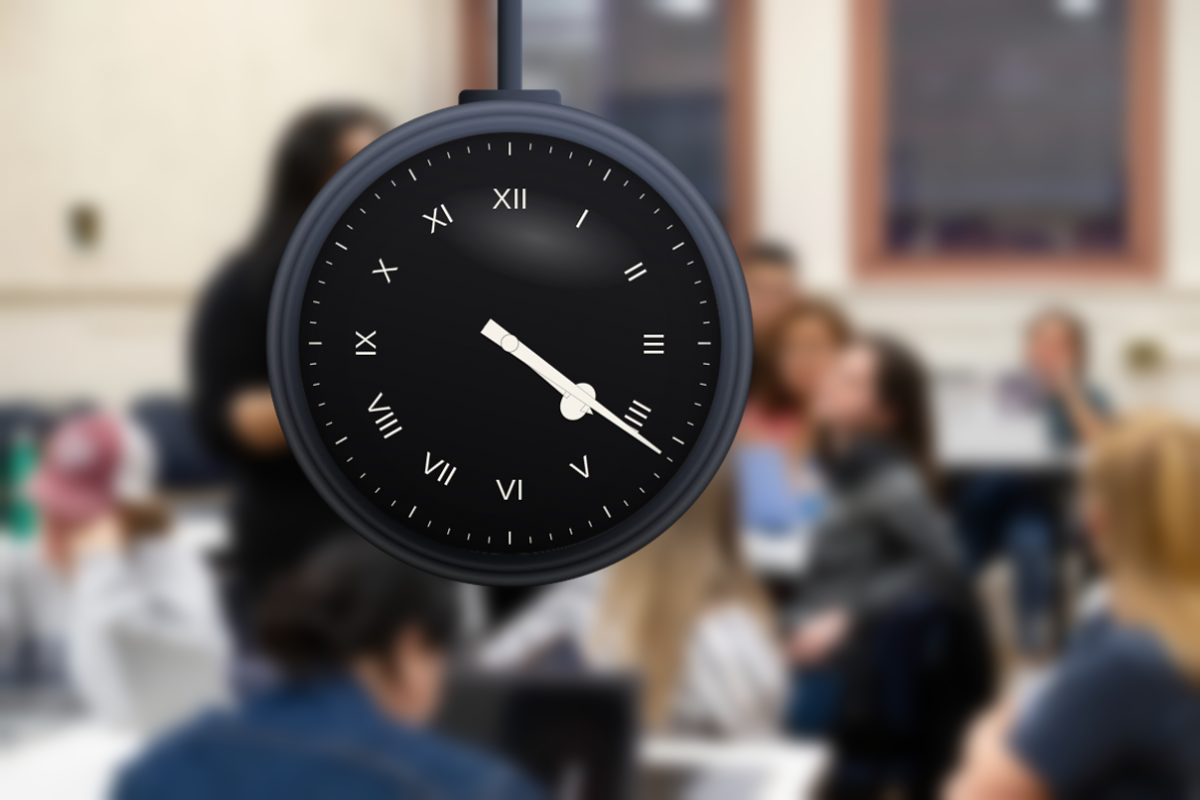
h=4 m=21
